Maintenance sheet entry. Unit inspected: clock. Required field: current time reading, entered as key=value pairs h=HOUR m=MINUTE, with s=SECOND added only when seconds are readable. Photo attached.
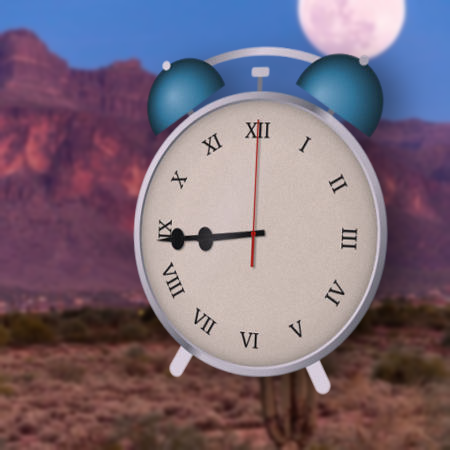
h=8 m=44 s=0
